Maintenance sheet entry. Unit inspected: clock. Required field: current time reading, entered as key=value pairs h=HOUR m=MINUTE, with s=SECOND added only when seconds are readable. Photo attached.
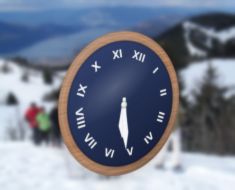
h=5 m=26
